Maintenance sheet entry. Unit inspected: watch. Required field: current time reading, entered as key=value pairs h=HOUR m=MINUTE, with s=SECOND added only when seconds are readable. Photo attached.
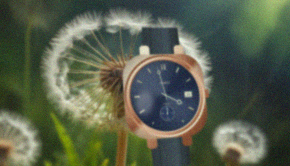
h=3 m=58
